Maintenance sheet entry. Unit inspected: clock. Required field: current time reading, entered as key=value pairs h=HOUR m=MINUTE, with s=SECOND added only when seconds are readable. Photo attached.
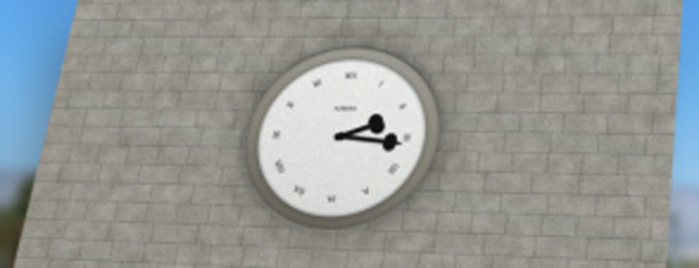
h=2 m=16
